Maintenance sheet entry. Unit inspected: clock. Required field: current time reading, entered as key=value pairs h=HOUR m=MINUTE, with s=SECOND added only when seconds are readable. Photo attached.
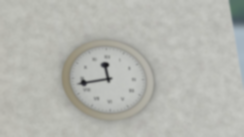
h=11 m=43
